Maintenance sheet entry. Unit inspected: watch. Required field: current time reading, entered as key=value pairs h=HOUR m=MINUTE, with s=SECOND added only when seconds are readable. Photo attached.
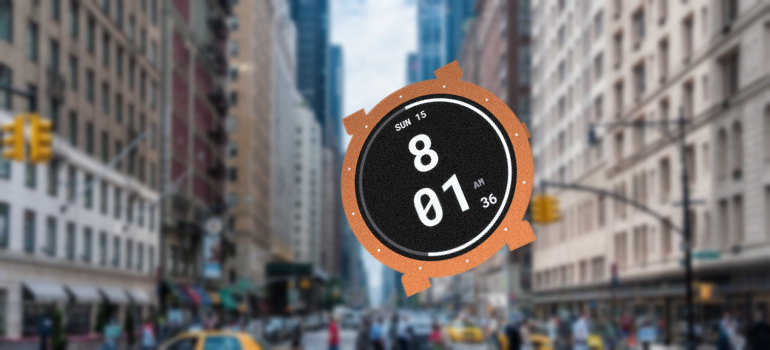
h=8 m=1 s=36
